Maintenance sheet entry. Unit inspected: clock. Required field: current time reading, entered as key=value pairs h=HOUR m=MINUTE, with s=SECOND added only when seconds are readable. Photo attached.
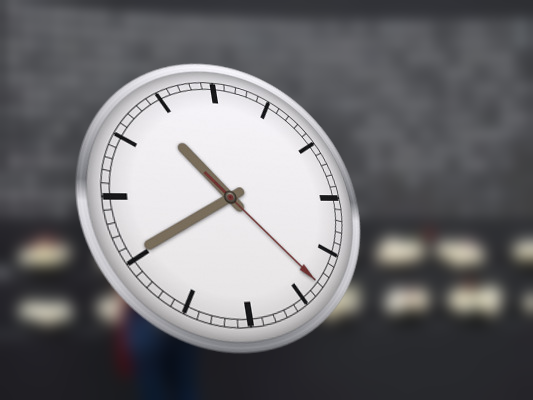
h=10 m=40 s=23
